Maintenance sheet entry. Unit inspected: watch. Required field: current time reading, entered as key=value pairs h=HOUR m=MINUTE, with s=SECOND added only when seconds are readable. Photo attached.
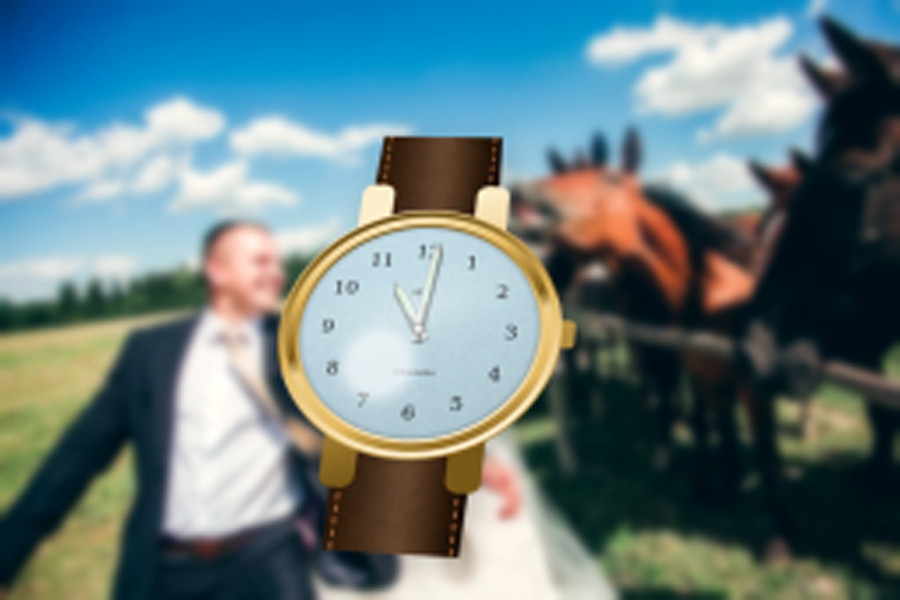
h=11 m=1
